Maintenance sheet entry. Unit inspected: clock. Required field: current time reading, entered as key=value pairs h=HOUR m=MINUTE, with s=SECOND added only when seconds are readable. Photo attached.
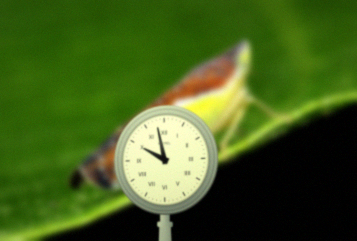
h=9 m=58
